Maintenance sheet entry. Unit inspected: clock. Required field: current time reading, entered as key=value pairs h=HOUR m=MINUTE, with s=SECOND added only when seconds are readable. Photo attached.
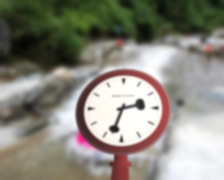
h=2 m=33
